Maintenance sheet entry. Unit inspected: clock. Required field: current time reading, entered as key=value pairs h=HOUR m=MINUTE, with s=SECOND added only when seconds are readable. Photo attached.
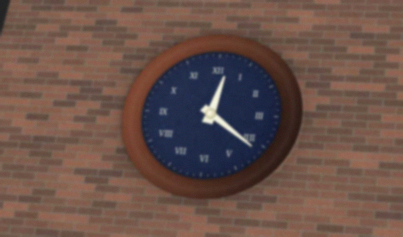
h=12 m=21
